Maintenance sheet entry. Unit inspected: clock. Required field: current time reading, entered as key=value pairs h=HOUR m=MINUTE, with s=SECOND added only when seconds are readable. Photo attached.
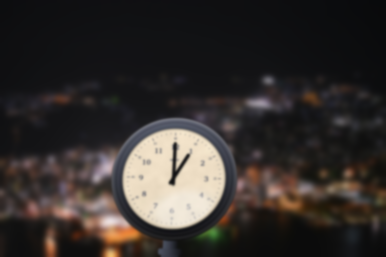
h=1 m=0
